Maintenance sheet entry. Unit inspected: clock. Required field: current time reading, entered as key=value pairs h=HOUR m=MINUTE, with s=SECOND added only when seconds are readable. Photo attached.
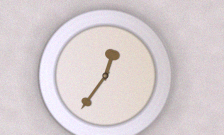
h=12 m=36
